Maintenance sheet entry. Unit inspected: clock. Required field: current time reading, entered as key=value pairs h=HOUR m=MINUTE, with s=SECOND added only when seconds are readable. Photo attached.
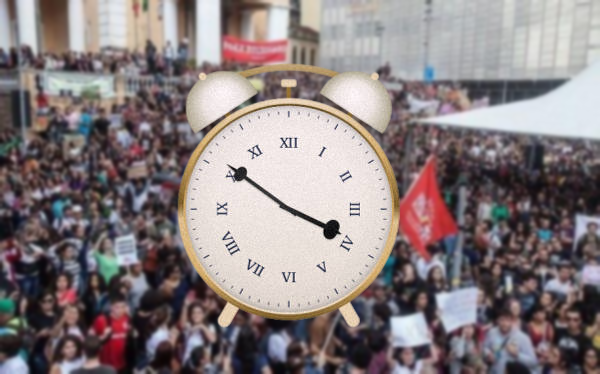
h=3 m=51
